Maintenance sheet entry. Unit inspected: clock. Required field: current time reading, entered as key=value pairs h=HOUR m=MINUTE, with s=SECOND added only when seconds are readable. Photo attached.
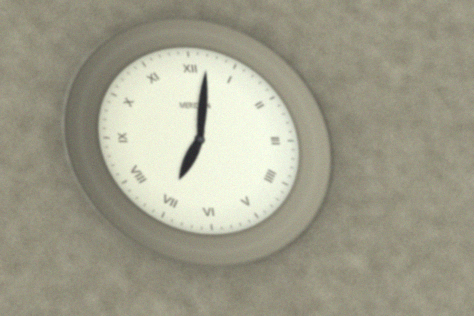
h=7 m=2
